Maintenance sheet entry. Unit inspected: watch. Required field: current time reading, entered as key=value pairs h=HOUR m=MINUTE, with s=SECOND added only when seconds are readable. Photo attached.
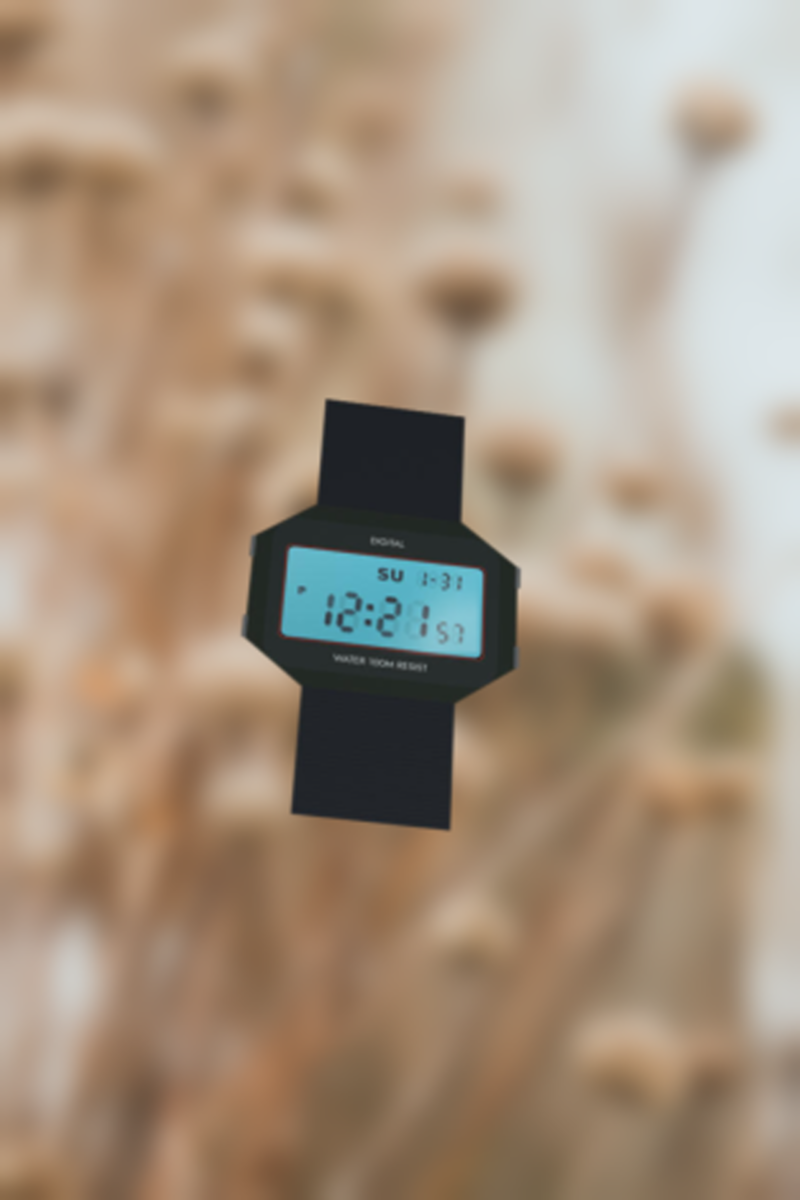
h=12 m=21 s=57
